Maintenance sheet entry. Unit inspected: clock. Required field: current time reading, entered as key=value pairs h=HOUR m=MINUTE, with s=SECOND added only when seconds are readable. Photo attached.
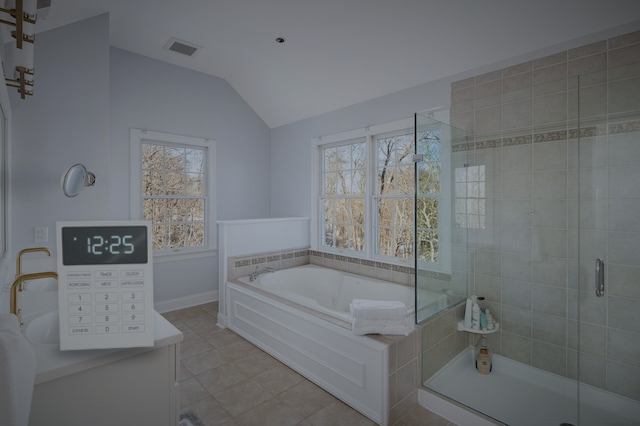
h=12 m=25
